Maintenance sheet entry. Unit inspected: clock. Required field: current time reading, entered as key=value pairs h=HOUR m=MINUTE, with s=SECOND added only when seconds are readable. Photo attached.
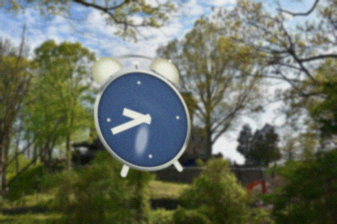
h=9 m=42
